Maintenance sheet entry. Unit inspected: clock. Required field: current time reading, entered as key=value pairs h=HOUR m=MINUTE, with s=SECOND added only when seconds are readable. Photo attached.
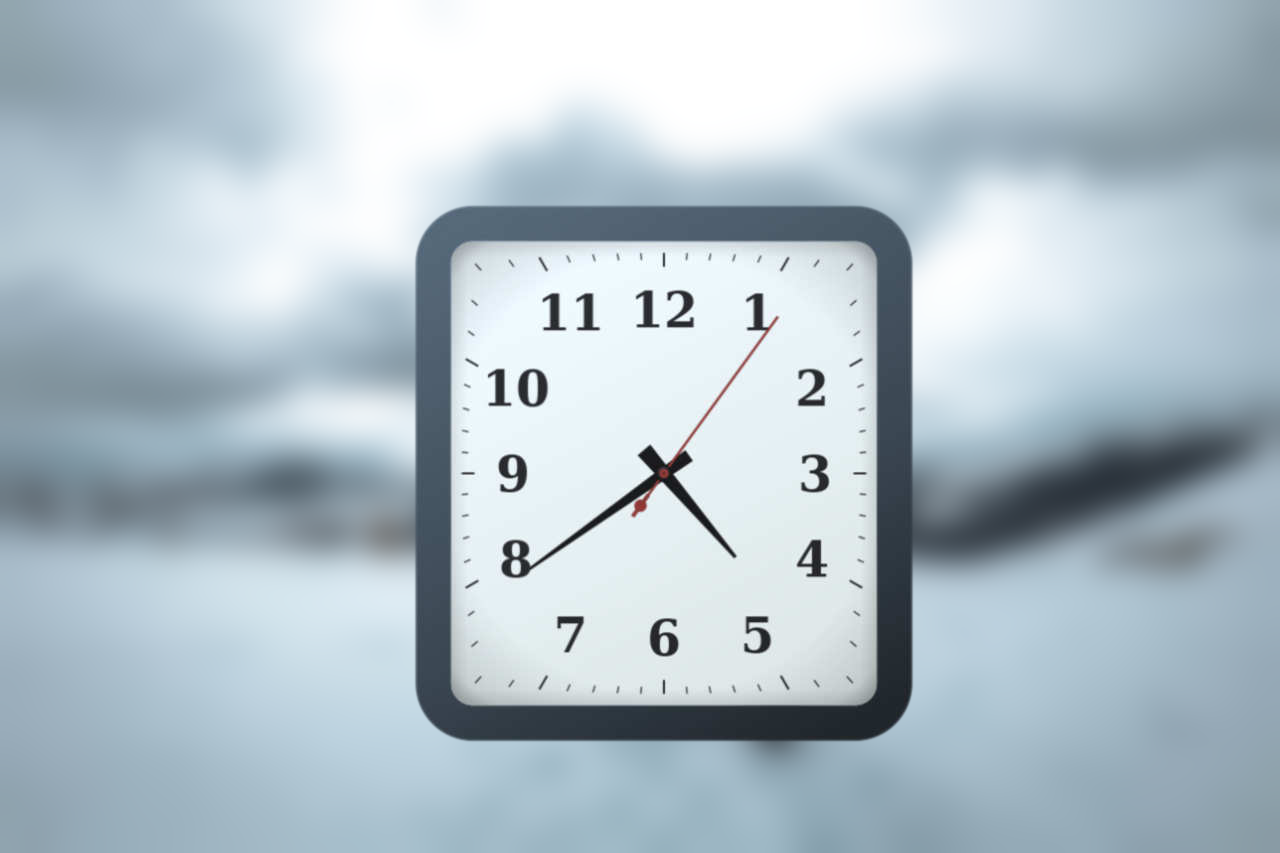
h=4 m=39 s=6
